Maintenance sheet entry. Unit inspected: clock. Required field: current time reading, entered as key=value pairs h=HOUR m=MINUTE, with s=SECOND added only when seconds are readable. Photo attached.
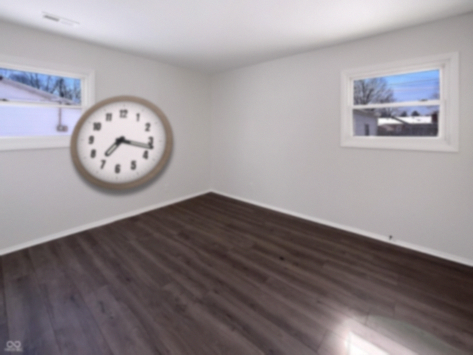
h=7 m=17
